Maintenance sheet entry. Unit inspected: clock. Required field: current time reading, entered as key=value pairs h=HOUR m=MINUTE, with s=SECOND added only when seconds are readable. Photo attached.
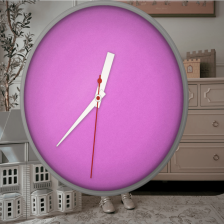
h=12 m=37 s=31
